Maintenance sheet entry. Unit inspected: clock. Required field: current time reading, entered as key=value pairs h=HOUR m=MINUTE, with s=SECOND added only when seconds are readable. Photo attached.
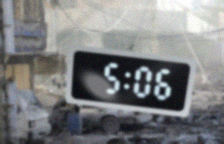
h=5 m=6
